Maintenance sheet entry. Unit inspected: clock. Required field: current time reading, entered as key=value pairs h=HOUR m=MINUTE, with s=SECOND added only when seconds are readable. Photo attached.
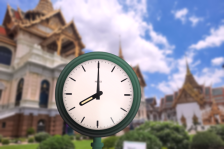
h=8 m=0
